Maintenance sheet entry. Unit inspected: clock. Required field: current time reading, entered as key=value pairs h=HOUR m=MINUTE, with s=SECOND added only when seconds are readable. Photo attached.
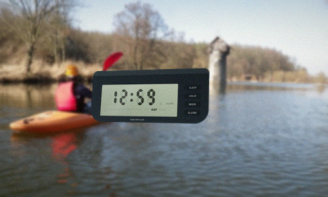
h=12 m=59
